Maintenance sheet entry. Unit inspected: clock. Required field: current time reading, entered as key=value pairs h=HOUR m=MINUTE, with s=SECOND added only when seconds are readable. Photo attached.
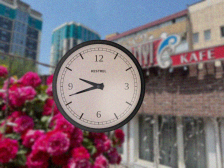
h=9 m=42
